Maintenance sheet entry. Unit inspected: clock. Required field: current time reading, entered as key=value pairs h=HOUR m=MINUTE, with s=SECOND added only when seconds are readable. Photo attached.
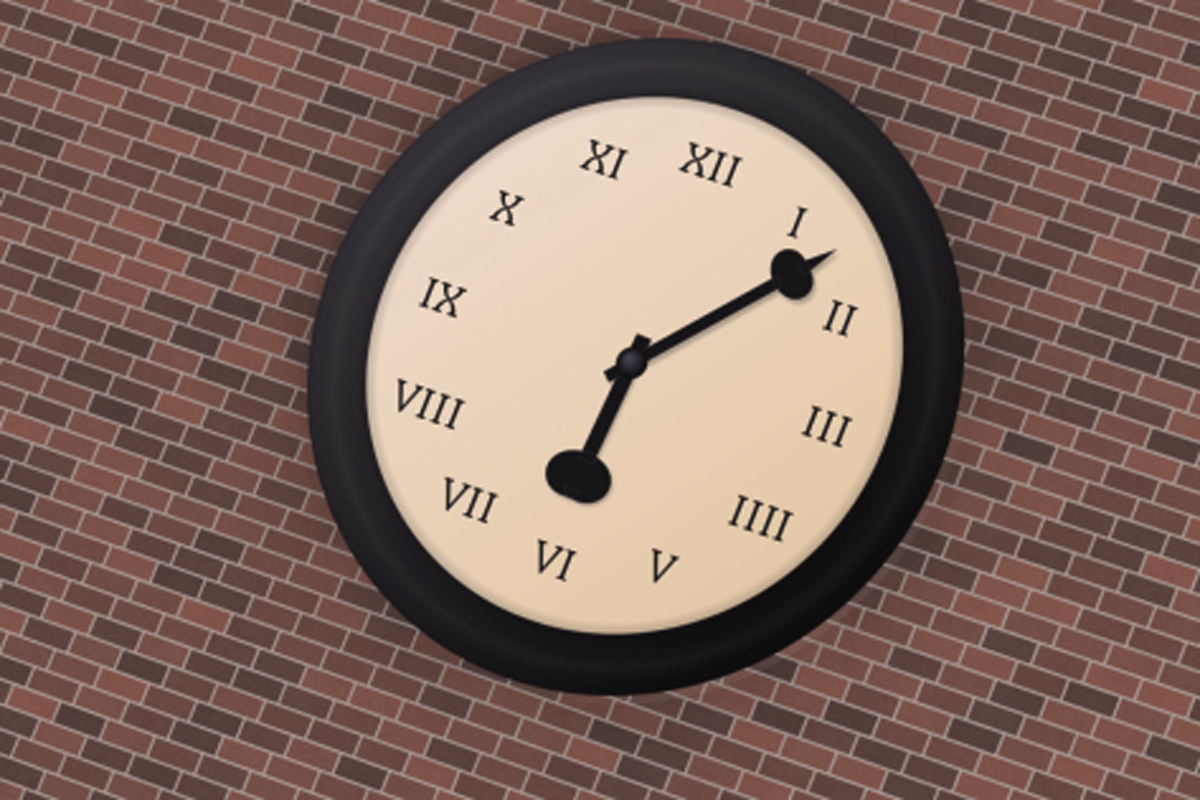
h=6 m=7
